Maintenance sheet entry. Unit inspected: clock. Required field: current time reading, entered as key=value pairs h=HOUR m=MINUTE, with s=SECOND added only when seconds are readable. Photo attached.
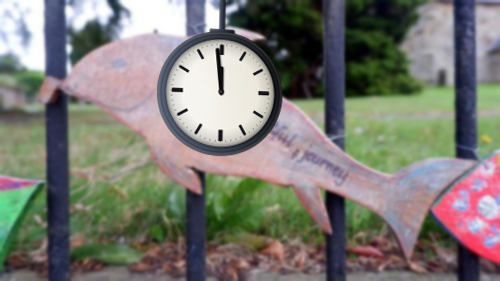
h=11 m=59
